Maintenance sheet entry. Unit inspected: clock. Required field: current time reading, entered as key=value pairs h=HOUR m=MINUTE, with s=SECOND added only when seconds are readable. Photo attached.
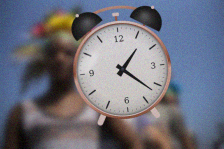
h=1 m=22
